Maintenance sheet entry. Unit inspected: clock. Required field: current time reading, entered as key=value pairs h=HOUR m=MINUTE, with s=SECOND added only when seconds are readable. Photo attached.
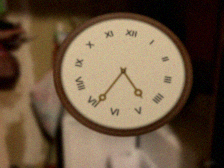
h=4 m=34
